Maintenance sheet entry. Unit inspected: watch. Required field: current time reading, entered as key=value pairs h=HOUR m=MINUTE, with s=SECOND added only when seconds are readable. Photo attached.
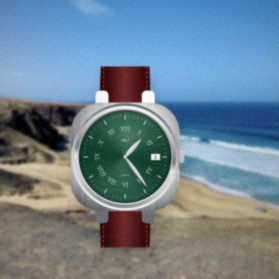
h=1 m=24
